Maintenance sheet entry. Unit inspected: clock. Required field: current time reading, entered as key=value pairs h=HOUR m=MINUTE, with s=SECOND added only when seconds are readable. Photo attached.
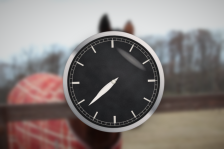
h=7 m=38
